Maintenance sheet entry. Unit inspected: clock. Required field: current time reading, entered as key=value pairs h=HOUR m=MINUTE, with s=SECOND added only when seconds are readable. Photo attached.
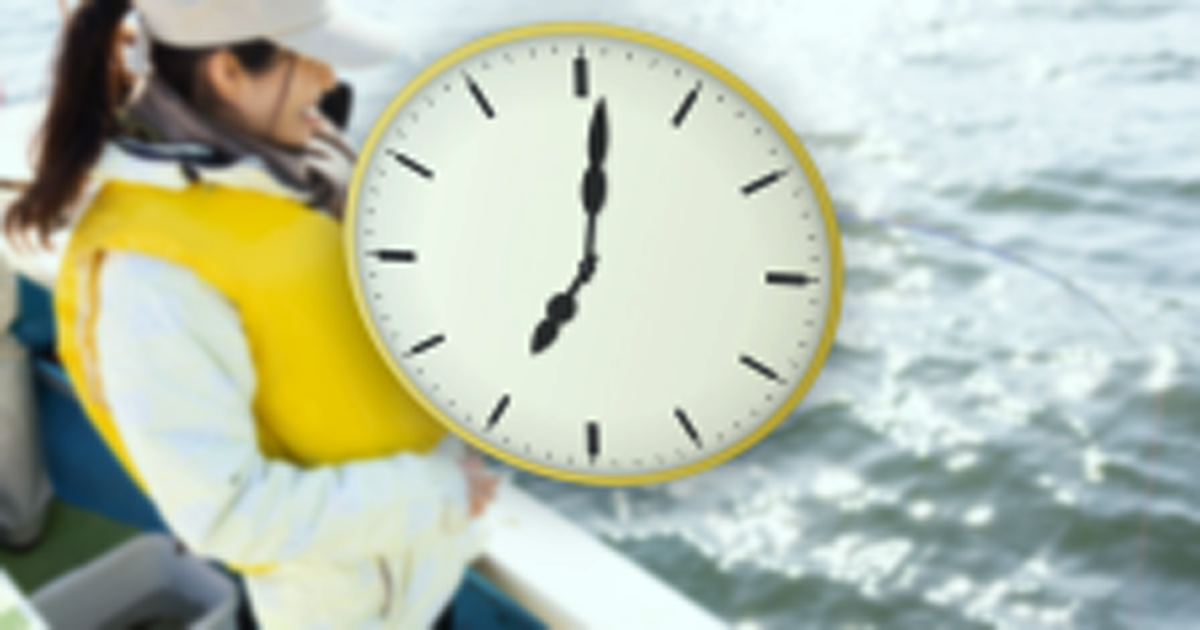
h=7 m=1
